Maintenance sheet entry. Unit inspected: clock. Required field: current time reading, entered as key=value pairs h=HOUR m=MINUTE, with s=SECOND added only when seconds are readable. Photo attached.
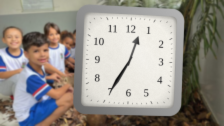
h=12 m=35
